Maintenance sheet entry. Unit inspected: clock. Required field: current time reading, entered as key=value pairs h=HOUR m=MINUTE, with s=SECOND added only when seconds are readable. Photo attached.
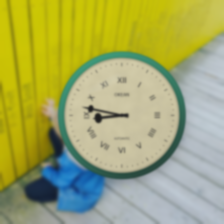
h=8 m=47
